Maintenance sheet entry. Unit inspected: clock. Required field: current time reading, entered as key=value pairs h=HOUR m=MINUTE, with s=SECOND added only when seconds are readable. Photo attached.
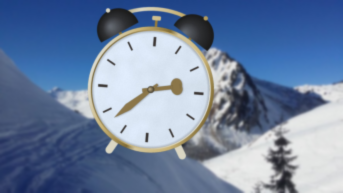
h=2 m=38
